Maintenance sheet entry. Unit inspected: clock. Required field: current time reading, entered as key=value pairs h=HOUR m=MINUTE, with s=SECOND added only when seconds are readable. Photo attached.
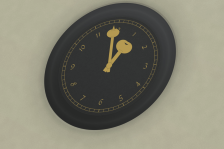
h=12 m=59
